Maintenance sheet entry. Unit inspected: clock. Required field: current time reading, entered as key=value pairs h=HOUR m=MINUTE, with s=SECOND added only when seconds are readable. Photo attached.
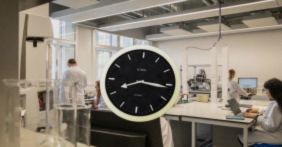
h=8 m=16
